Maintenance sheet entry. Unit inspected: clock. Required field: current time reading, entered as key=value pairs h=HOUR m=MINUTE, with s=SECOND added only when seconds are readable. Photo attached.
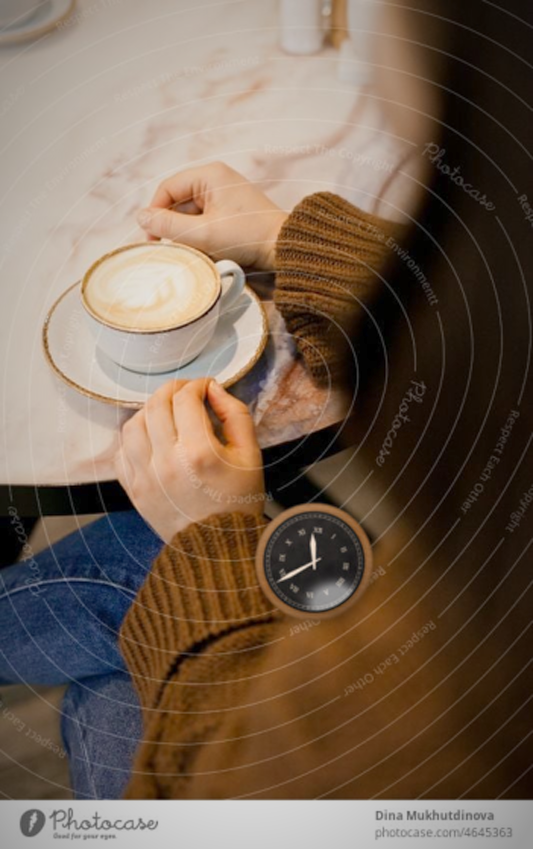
h=11 m=39
